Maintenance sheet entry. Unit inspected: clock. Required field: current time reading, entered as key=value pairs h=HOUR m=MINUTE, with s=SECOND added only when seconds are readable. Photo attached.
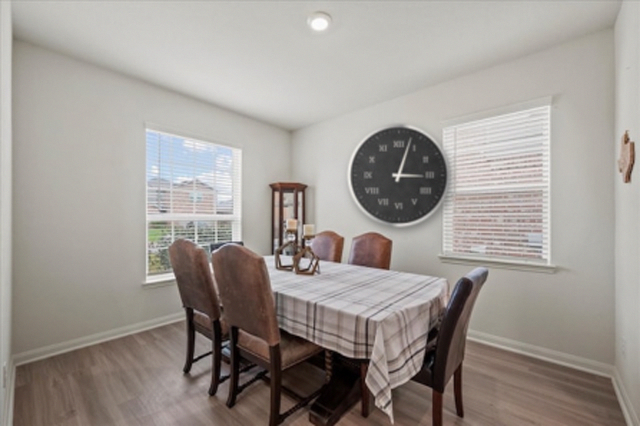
h=3 m=3
